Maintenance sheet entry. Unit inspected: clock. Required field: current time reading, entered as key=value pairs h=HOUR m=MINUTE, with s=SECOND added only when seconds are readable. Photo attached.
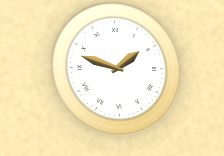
h=1 m=48
